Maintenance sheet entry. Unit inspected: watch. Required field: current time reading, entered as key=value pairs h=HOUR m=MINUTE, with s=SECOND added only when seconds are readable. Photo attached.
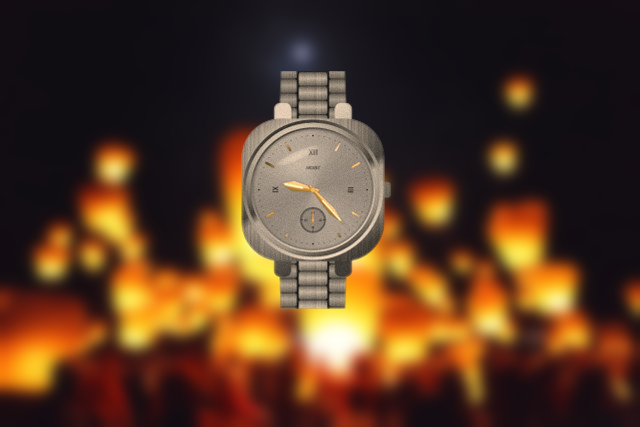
h=9 m=23
